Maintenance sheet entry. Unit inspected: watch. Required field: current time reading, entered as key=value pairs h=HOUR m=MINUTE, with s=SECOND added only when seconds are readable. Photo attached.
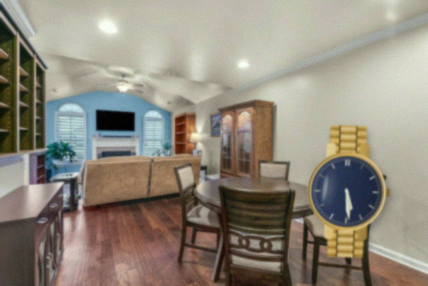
h=5 m=29
